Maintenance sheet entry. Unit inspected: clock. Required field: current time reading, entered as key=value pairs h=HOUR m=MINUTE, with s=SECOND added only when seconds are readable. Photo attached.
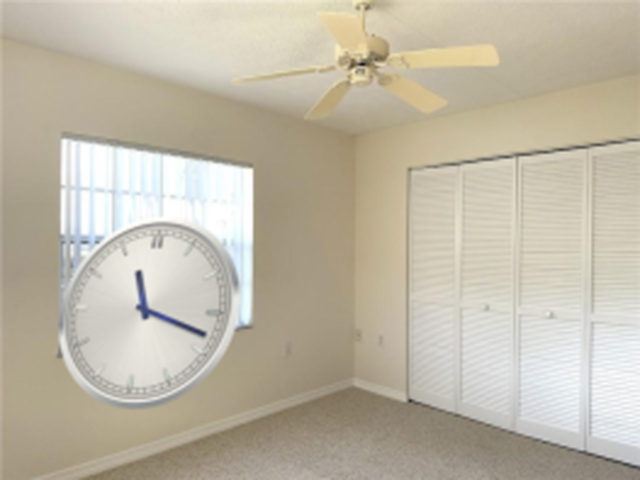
h=11 m=18
